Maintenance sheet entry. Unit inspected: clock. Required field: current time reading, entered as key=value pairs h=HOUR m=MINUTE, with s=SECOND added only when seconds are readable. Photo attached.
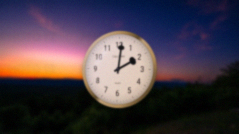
h=2 m=1
